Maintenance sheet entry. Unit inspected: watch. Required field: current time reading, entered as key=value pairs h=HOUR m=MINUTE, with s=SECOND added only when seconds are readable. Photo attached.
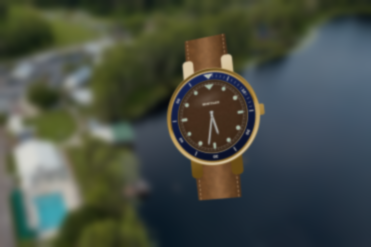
h=5 m=32
